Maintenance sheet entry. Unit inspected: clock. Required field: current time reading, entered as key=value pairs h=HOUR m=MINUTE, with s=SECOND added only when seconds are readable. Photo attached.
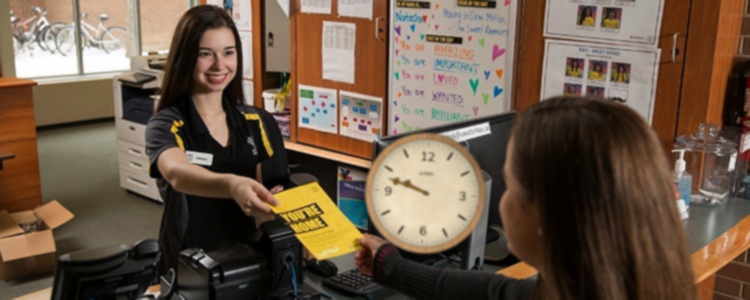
h=9 m=48
